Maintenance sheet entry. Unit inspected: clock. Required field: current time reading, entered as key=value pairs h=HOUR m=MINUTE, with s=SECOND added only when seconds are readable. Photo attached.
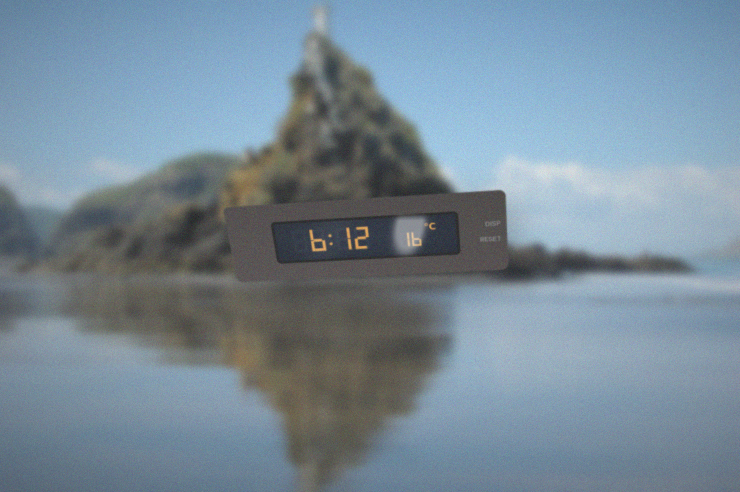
h=6 m=12
